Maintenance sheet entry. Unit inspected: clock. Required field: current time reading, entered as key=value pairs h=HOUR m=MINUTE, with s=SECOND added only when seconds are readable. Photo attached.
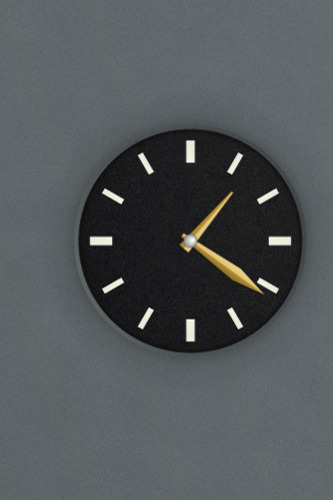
h=1 m=21
